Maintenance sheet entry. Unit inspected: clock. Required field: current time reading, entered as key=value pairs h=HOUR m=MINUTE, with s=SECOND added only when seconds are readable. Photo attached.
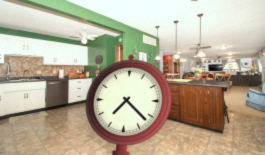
h=7 m=22
